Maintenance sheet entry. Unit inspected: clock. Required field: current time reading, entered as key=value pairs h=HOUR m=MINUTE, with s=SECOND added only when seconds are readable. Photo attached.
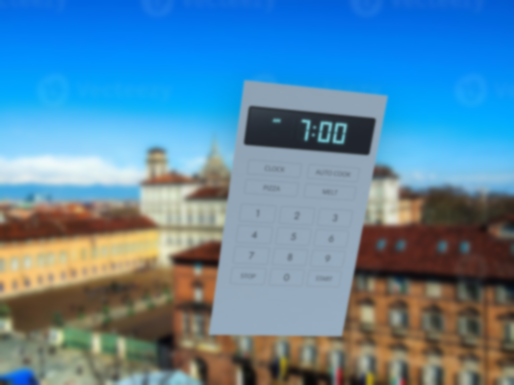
h=7 m=0
